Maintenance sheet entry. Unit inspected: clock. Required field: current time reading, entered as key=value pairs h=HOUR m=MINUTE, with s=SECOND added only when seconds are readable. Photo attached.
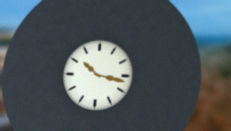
h=10 m=17
